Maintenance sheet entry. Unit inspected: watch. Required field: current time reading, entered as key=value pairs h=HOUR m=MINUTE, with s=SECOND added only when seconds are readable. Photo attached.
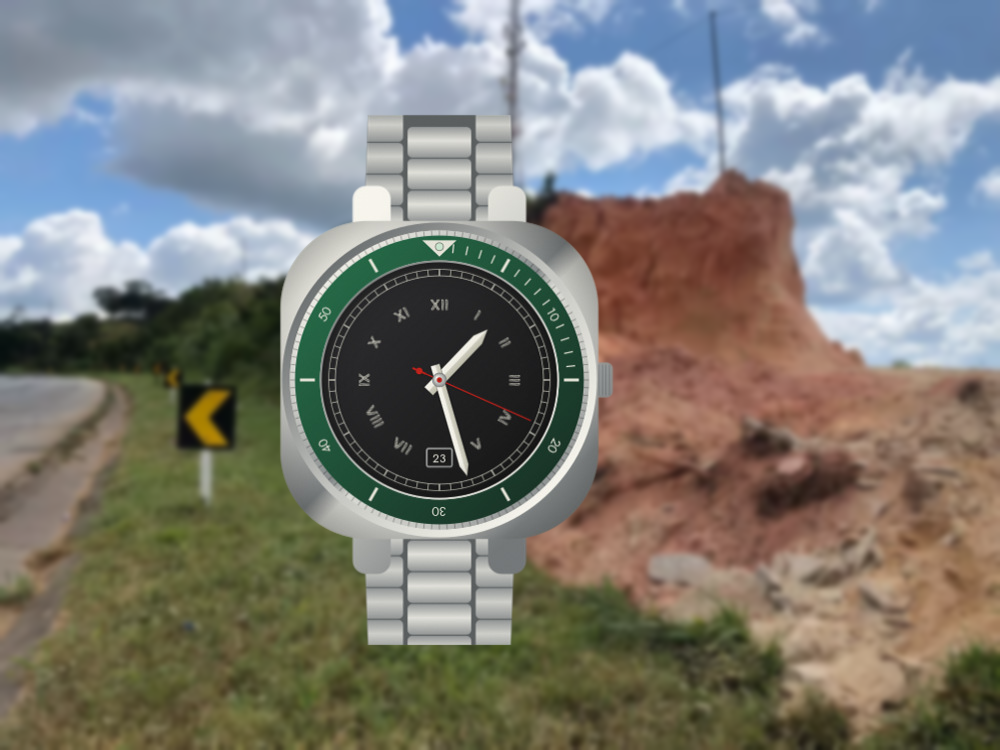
h=1 m=27 s=19
